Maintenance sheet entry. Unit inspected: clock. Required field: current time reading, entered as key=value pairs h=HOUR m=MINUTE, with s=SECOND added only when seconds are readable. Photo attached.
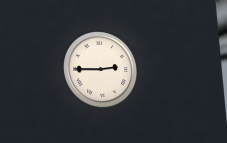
h=2 m=45
